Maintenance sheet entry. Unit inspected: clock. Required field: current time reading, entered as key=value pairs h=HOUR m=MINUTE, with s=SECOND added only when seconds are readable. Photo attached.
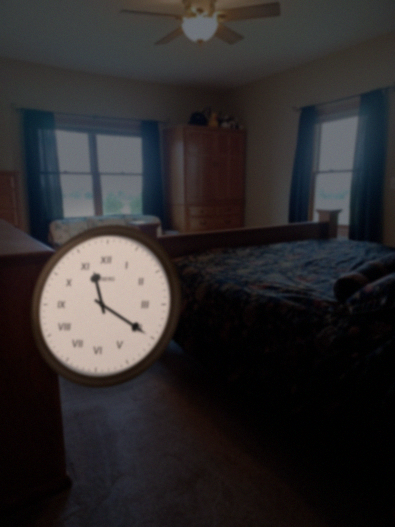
h=11 m=20
